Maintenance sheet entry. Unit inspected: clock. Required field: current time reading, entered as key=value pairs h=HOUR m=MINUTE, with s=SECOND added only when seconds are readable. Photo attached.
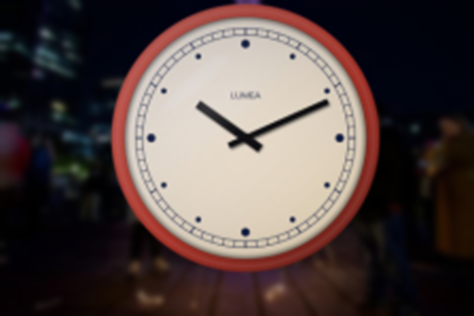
h=10 m=11
